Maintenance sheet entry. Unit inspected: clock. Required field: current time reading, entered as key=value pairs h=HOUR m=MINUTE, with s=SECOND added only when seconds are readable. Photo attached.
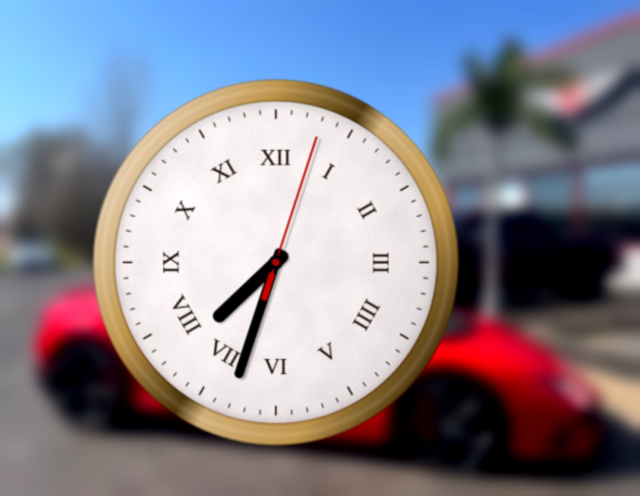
h=7 m=33 s=3
